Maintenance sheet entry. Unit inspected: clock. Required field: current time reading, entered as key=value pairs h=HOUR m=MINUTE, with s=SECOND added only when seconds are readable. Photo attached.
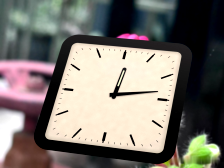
h=12 m=13
